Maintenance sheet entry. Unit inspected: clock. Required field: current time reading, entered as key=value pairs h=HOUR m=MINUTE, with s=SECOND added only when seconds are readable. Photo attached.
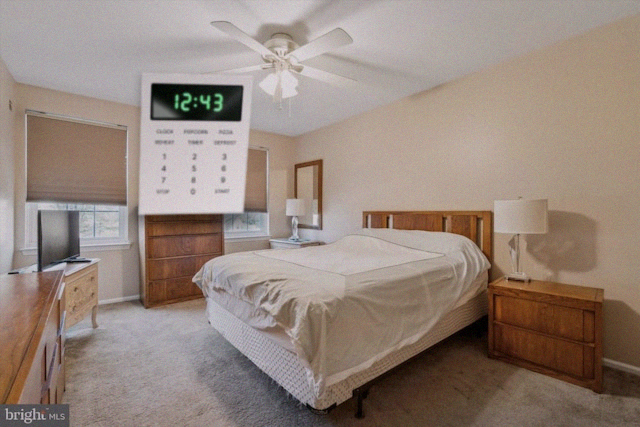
h=12 m=43
